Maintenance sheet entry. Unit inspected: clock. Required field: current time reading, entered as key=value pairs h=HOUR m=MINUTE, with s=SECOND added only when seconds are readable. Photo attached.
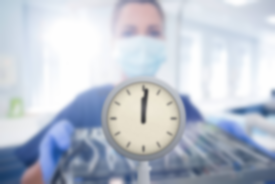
h=12 m=1
